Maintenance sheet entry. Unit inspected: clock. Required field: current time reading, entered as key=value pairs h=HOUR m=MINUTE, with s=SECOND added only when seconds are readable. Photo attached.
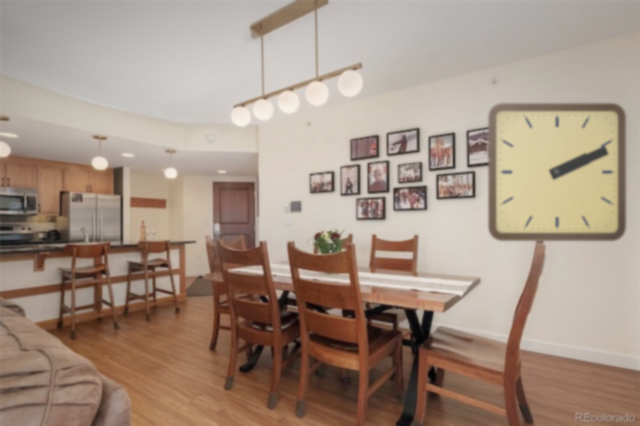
h=2 m=11
